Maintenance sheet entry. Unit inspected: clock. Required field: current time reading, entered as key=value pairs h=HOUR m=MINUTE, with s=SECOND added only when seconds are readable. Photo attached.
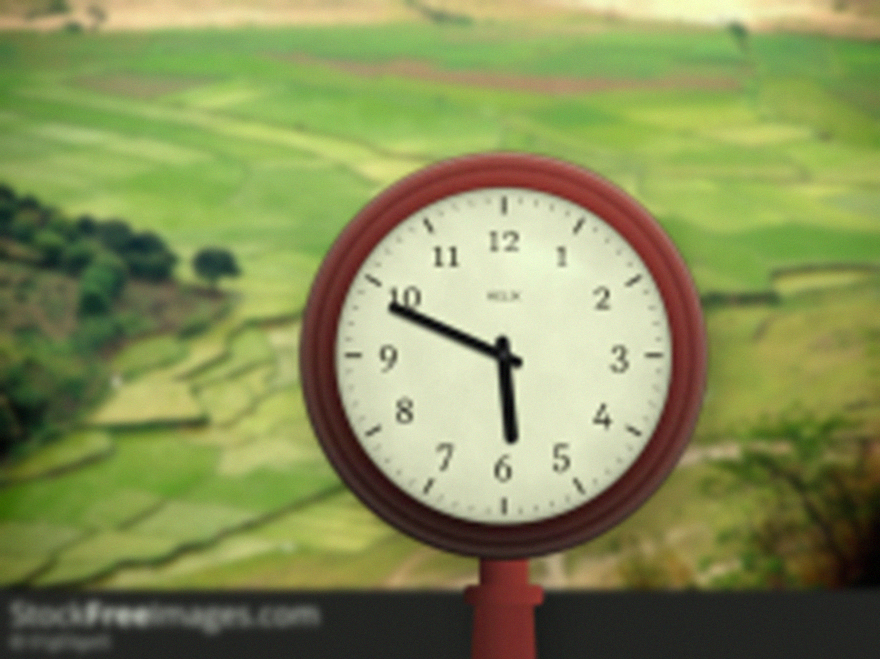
h=5 m=49
